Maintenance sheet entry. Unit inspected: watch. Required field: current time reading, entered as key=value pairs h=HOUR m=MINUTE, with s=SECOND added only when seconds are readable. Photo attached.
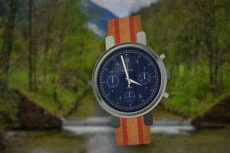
h=3 m=58
